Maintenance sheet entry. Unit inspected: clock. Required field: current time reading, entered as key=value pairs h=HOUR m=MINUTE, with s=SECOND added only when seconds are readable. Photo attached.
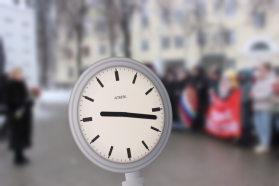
h=9 m=17
